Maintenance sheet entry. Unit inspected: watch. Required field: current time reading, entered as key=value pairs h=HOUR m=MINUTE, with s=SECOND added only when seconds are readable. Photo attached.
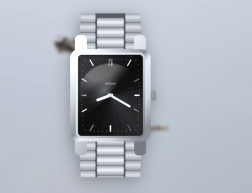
h=8 m=20
